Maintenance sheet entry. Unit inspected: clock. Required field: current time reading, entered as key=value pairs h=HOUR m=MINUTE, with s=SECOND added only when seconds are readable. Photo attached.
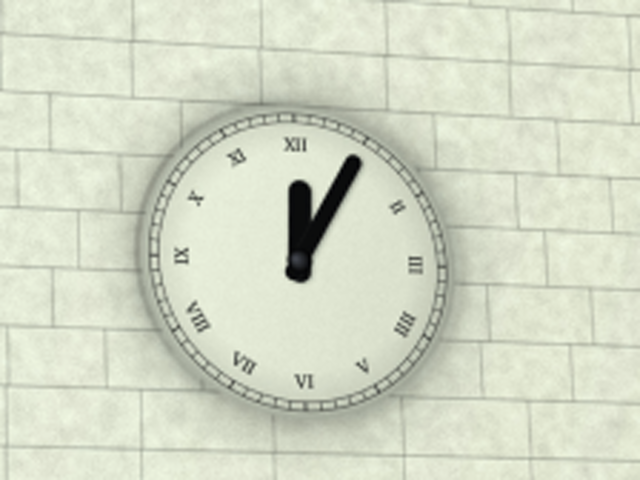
h=12 m=5
